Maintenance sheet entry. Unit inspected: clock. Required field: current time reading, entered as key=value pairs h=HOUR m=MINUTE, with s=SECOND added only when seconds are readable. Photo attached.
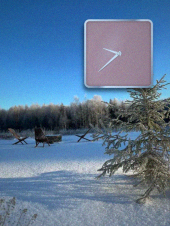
h=9 m=38
